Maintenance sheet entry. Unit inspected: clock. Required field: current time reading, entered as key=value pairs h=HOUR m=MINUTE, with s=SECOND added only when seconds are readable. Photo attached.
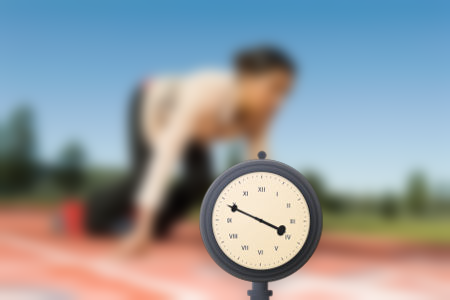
h=3 m=49
